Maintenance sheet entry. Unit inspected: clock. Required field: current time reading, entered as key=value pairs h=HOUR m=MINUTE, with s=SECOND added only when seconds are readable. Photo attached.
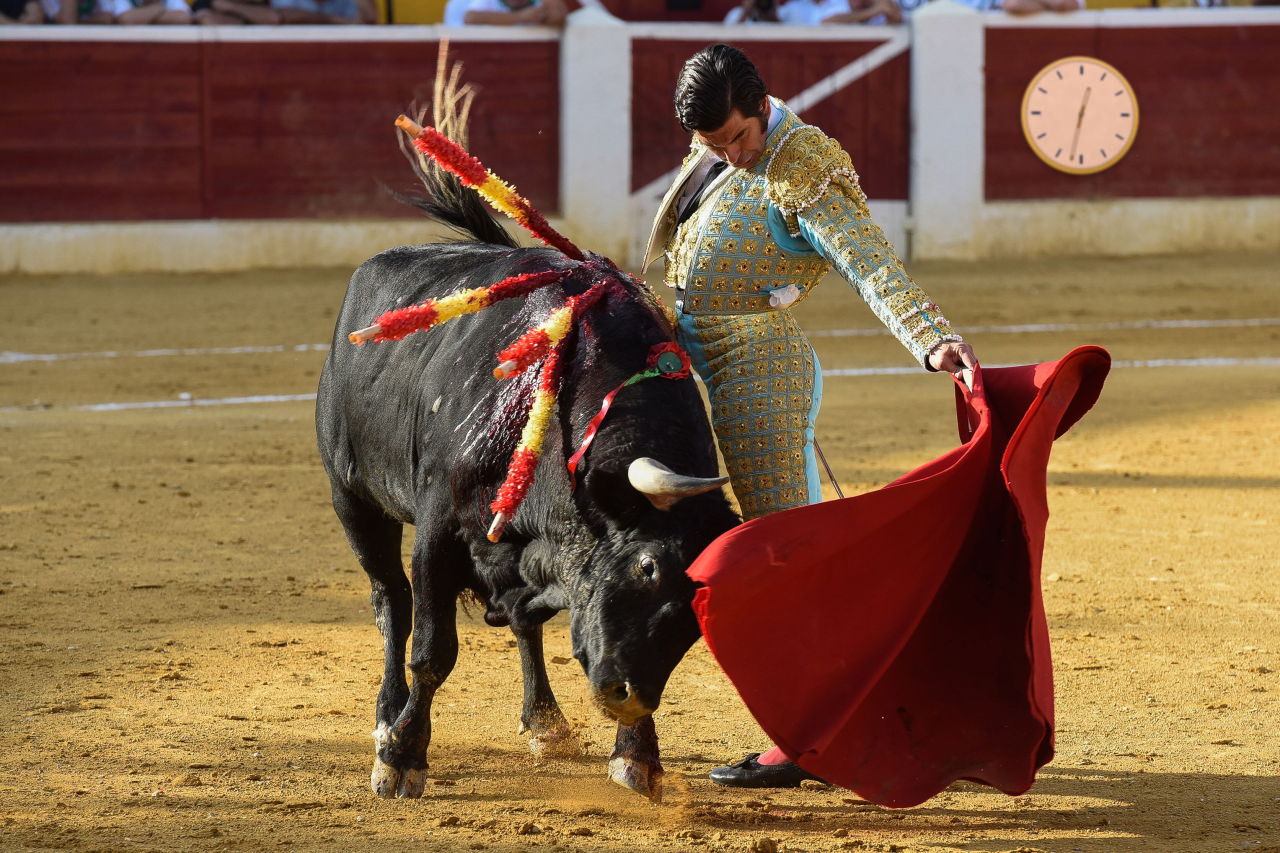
h=12 m=32
